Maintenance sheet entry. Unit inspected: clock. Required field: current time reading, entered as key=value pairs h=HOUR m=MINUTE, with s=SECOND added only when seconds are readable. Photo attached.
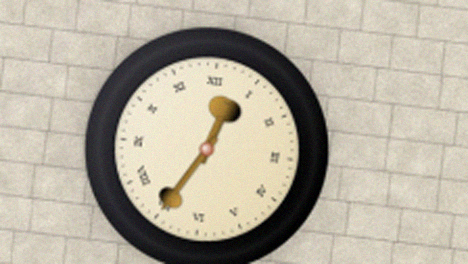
h=12 m=35
